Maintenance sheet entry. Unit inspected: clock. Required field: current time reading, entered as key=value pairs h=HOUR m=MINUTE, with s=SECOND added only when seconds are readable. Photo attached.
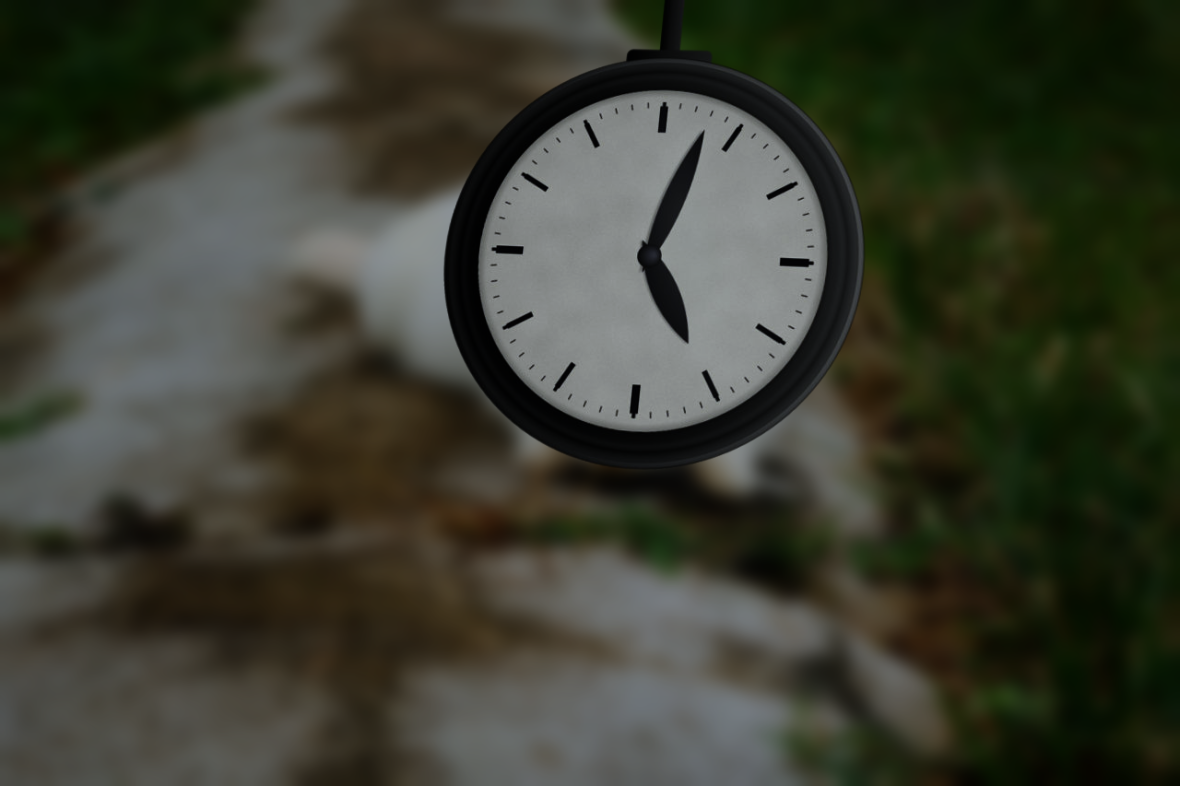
h=5 m=3
